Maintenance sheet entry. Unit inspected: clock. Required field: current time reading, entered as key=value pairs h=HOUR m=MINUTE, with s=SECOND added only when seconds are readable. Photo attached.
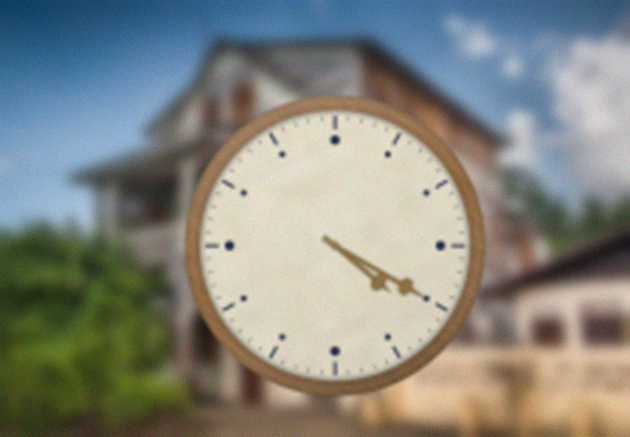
h=4 m=20
